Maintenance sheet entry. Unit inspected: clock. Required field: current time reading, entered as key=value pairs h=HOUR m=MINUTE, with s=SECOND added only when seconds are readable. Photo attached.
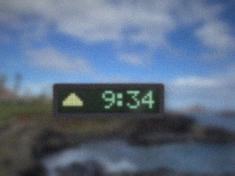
h=9 m=34
